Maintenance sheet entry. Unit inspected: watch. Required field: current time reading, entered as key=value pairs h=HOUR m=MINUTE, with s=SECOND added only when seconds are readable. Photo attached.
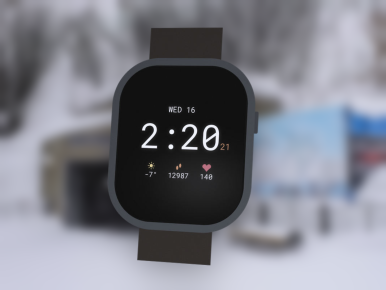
h=2 m=20 s=21
